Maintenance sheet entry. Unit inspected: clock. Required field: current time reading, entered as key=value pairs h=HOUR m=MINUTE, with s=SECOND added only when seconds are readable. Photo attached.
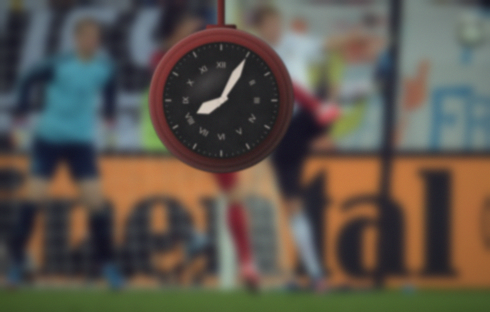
h=8 m=5
